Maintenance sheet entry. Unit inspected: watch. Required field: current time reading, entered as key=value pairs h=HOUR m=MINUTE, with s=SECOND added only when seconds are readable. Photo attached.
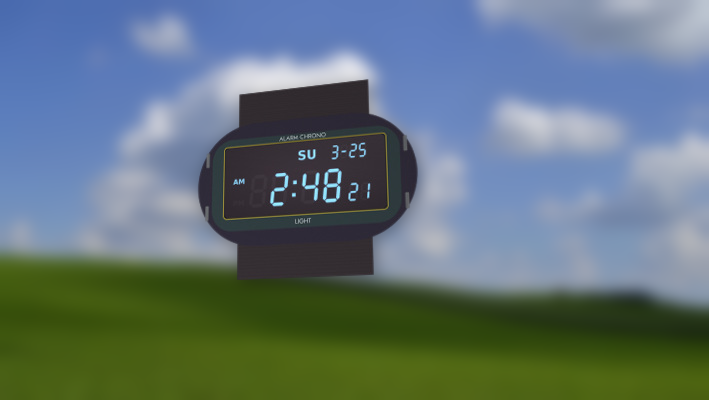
h=2 m=48 s=21
